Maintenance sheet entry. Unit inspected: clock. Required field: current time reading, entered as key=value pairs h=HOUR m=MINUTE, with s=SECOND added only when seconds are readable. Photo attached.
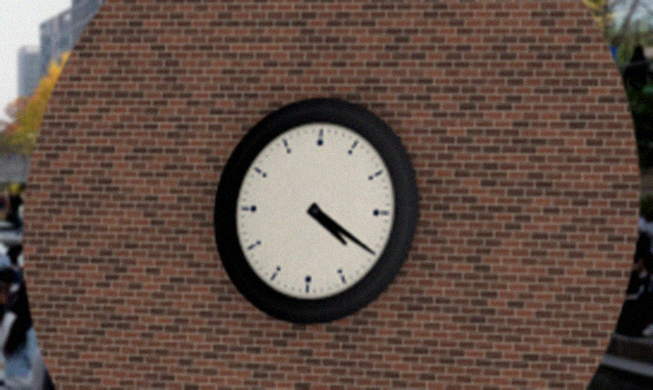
h=4 m=20
